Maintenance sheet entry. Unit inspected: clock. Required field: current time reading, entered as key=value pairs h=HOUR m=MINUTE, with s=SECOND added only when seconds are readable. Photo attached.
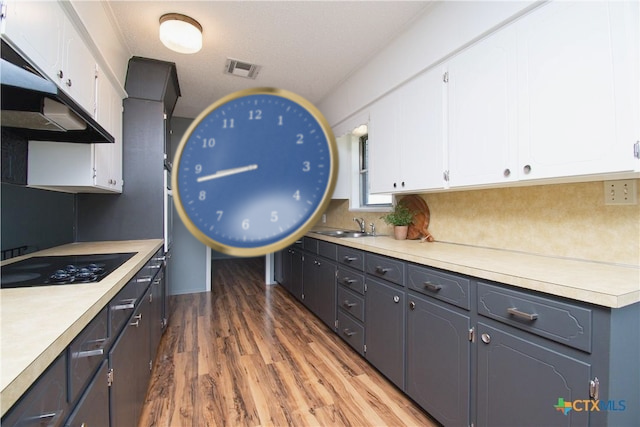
h=8 m=43
